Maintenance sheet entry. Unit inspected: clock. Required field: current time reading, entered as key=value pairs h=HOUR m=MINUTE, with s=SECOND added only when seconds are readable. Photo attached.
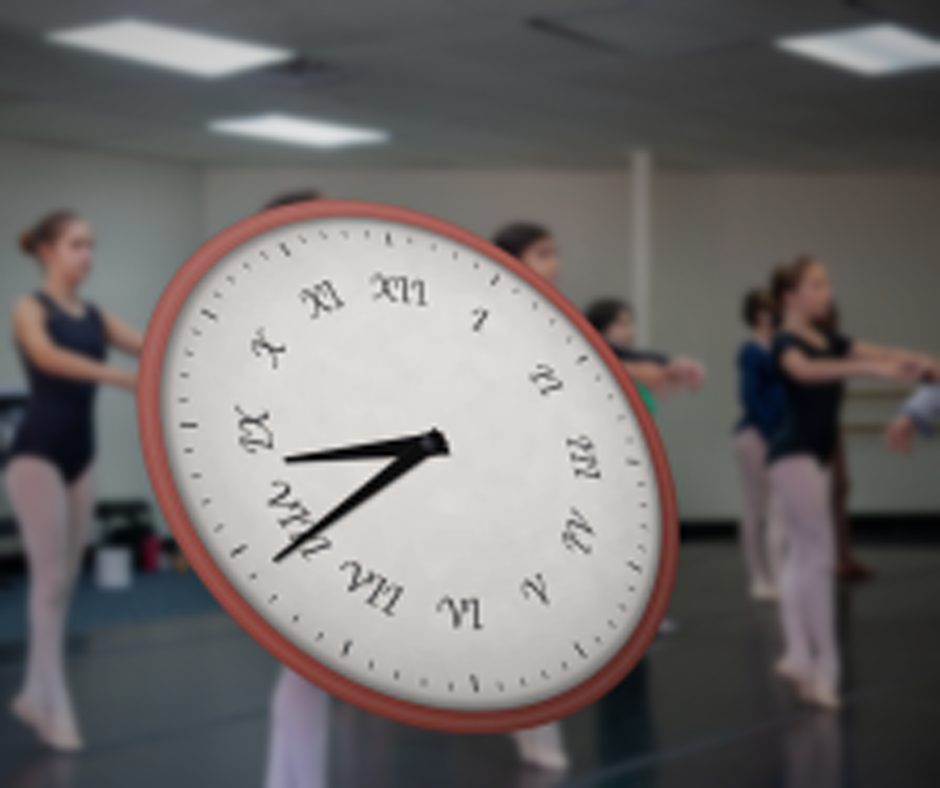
h=8 m=39
